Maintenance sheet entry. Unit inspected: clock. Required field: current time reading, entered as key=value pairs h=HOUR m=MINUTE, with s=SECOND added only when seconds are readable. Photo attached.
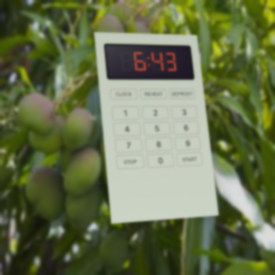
h=6 m=43
